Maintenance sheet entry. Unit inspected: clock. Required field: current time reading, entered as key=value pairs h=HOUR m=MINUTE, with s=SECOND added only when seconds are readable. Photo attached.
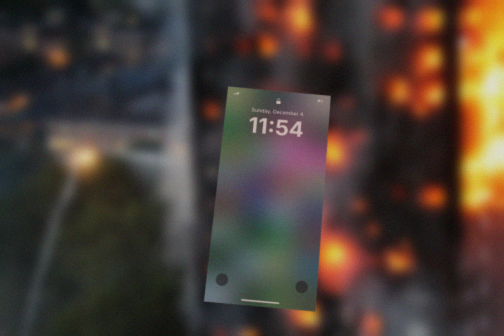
h=11 m=54
